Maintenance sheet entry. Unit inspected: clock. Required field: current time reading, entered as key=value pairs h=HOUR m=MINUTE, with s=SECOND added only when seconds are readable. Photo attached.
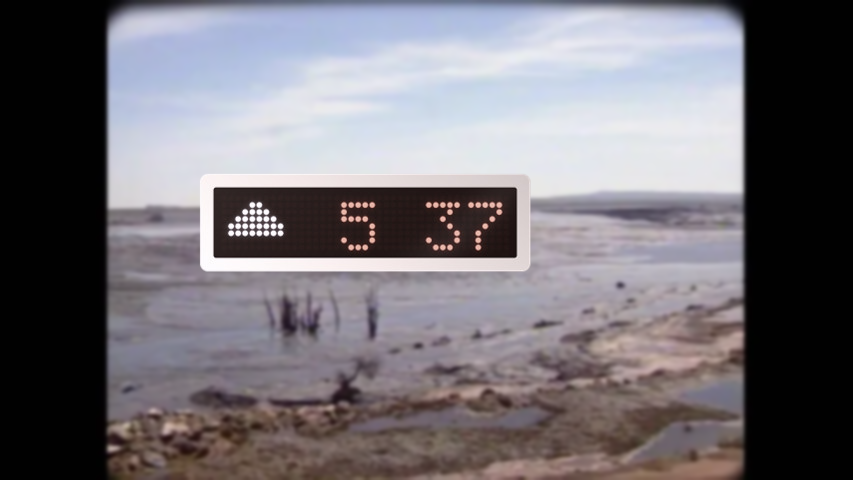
h=5 m=37
